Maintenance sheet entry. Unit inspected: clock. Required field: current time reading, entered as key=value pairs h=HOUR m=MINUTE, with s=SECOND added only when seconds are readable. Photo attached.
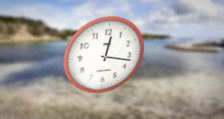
h=12 m=17
